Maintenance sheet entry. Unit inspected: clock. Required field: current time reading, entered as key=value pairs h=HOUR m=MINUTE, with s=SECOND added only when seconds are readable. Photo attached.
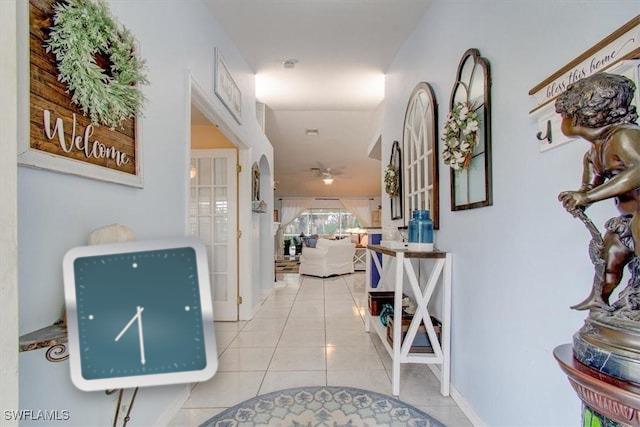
h=7 m=30
